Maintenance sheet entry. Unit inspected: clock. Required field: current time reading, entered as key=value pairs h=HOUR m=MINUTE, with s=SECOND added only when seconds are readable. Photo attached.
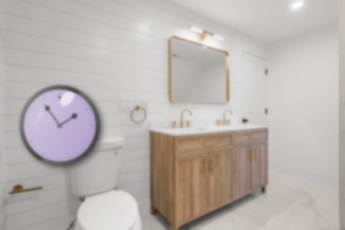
h=1 m=54
